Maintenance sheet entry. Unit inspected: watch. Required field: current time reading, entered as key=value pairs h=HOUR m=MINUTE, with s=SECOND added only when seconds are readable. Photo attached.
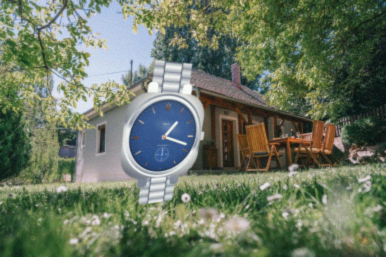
h=1 m=18
